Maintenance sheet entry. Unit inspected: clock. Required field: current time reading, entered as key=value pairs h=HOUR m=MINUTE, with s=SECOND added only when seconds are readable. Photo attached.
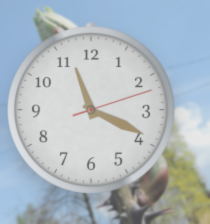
h=11 m=19 s=12
